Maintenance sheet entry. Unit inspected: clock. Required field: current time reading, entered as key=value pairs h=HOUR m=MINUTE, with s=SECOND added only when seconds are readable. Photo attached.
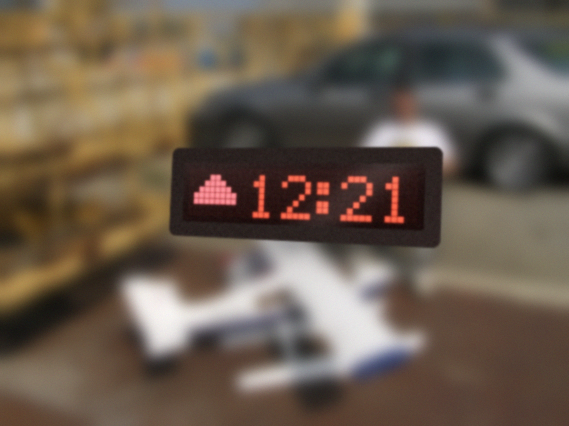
h=12 m=21
